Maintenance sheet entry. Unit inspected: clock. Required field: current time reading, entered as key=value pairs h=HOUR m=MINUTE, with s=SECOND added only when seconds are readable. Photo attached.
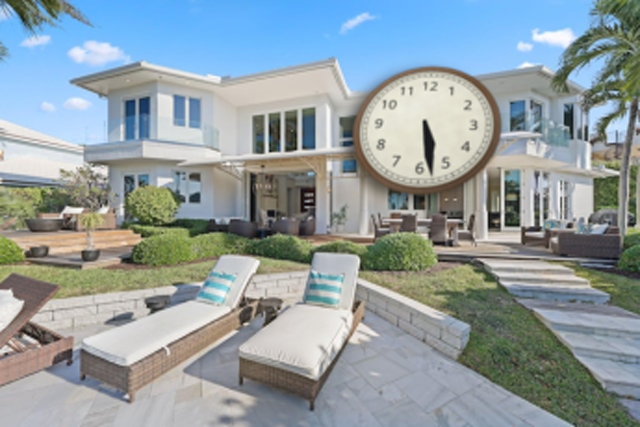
h=5 m=28
